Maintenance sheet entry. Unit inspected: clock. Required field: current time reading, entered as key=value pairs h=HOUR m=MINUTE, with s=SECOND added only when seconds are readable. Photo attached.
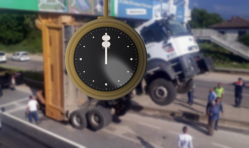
h=12 m=0
